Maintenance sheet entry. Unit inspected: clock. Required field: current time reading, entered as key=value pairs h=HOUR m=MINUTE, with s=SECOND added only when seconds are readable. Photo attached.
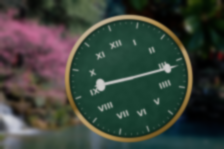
h=9 m=16
